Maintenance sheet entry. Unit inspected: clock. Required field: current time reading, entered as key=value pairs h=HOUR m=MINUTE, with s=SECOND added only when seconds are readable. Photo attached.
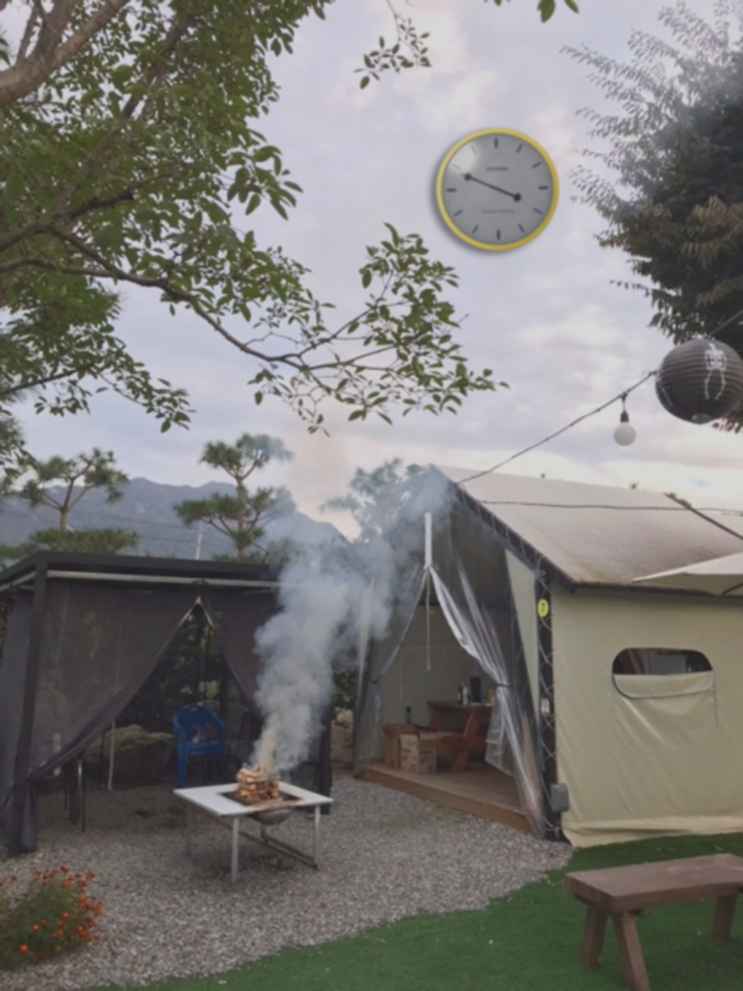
h=3 m=49
